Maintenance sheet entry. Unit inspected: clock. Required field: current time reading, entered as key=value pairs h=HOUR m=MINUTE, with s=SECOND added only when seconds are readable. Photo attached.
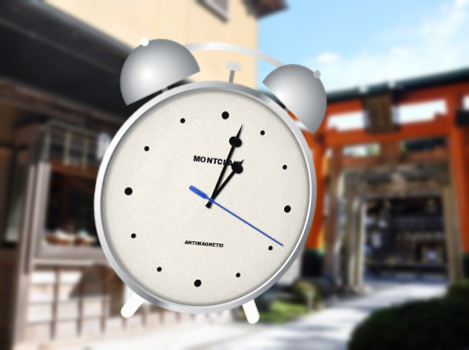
h=1 m=2 s=19
